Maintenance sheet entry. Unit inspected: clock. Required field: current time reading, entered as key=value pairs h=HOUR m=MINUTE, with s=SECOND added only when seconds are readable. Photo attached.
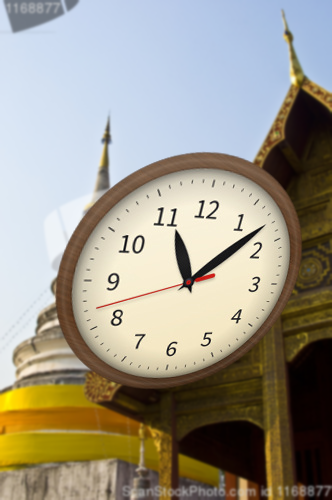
h=11 m=7 s=42
